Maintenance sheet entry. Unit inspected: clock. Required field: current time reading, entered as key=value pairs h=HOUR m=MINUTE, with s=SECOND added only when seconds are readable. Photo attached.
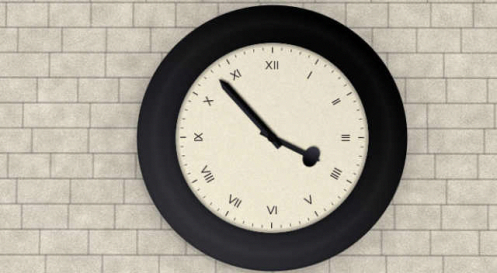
h=3 m=53
